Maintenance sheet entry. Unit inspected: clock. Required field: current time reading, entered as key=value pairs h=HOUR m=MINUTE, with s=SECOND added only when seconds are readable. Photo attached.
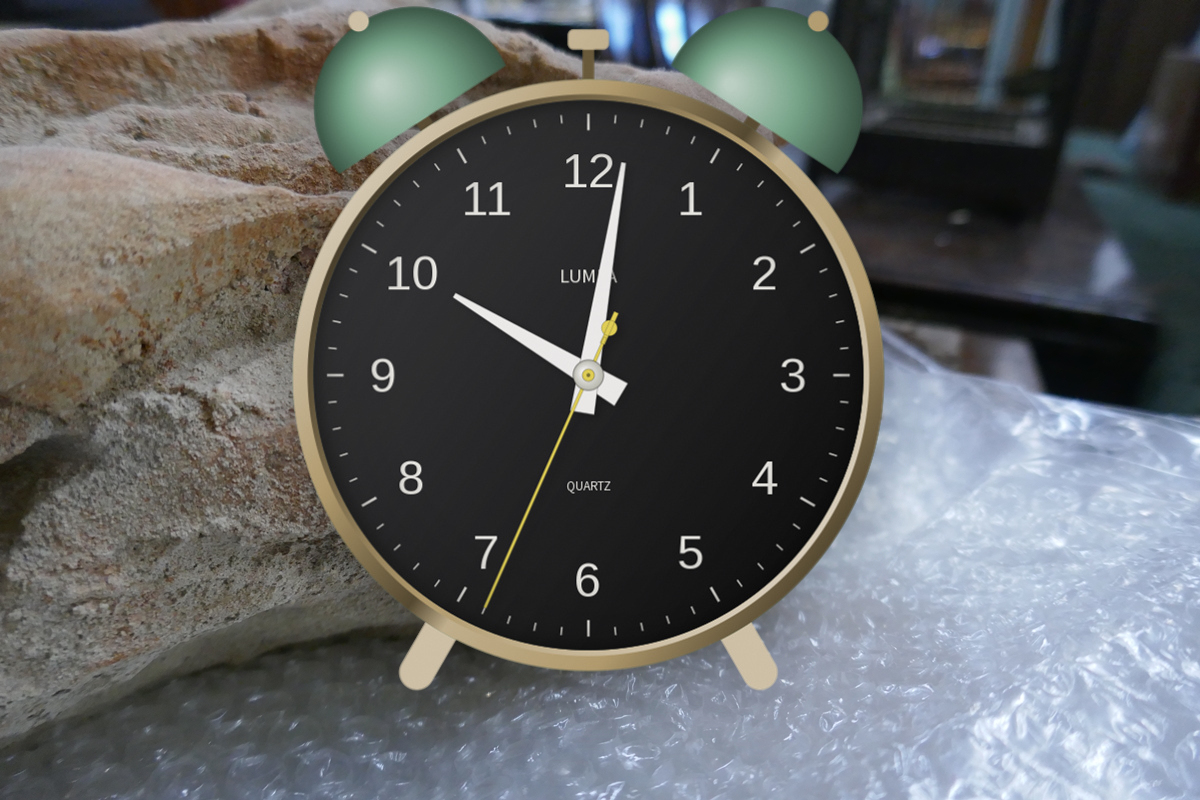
h=10 m=1 s=34
